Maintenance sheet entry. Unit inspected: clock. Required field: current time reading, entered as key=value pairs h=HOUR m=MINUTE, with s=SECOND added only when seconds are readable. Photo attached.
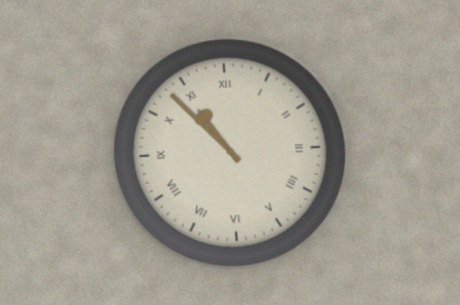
h=10 m=53
